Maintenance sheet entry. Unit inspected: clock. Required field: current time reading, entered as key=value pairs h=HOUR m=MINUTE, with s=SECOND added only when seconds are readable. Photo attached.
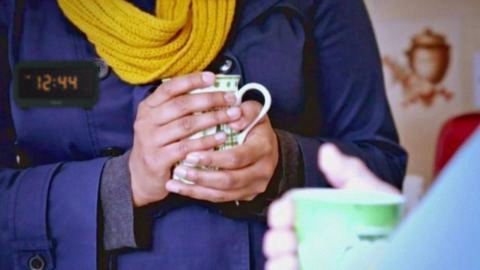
h=12 m=44
